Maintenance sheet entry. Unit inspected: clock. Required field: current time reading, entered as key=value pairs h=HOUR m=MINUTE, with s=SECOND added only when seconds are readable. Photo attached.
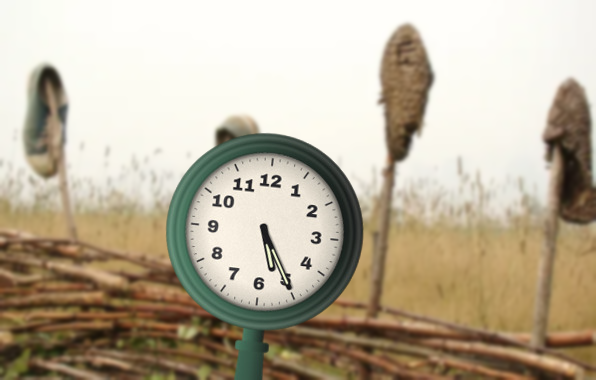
h=5 m=25
